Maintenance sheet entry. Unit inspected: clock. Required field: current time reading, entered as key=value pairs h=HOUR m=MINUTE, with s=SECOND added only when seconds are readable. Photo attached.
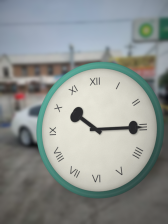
h=10 m=15
